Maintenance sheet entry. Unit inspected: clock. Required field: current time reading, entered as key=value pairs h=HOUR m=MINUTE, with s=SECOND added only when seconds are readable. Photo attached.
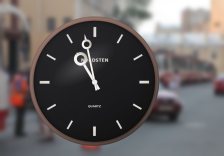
h=10 m=58
